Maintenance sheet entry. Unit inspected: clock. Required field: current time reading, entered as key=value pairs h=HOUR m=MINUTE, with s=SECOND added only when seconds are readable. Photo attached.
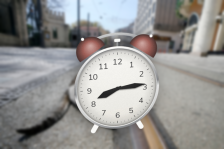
h=8 m=14
